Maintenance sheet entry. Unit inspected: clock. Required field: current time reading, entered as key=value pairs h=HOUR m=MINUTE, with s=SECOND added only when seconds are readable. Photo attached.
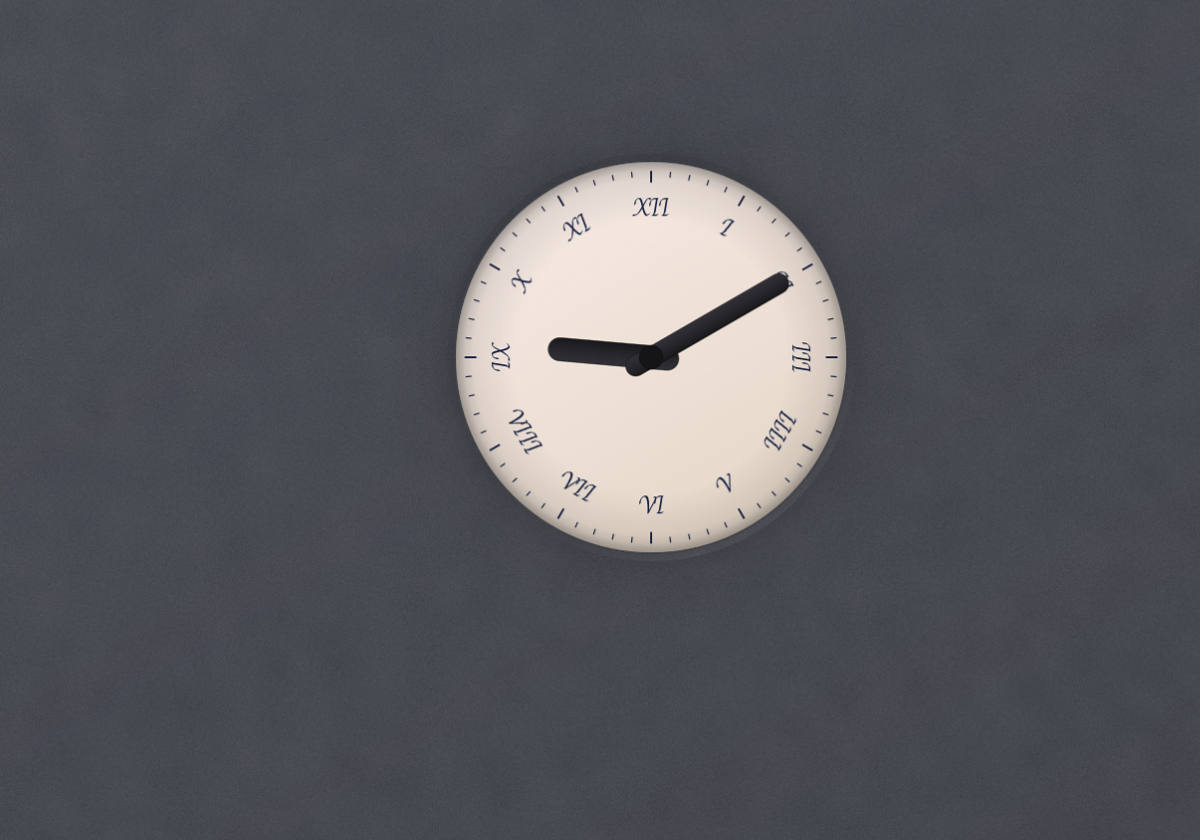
h=9 m=10
